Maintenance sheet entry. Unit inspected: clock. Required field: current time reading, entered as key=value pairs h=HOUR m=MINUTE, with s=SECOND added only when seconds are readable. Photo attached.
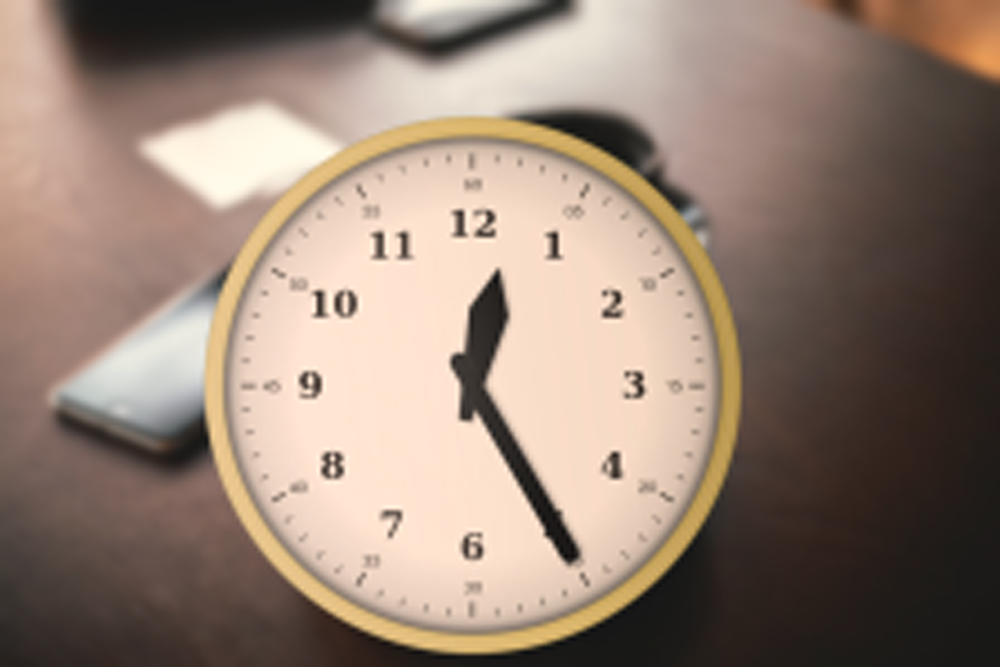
h=12 m=25
